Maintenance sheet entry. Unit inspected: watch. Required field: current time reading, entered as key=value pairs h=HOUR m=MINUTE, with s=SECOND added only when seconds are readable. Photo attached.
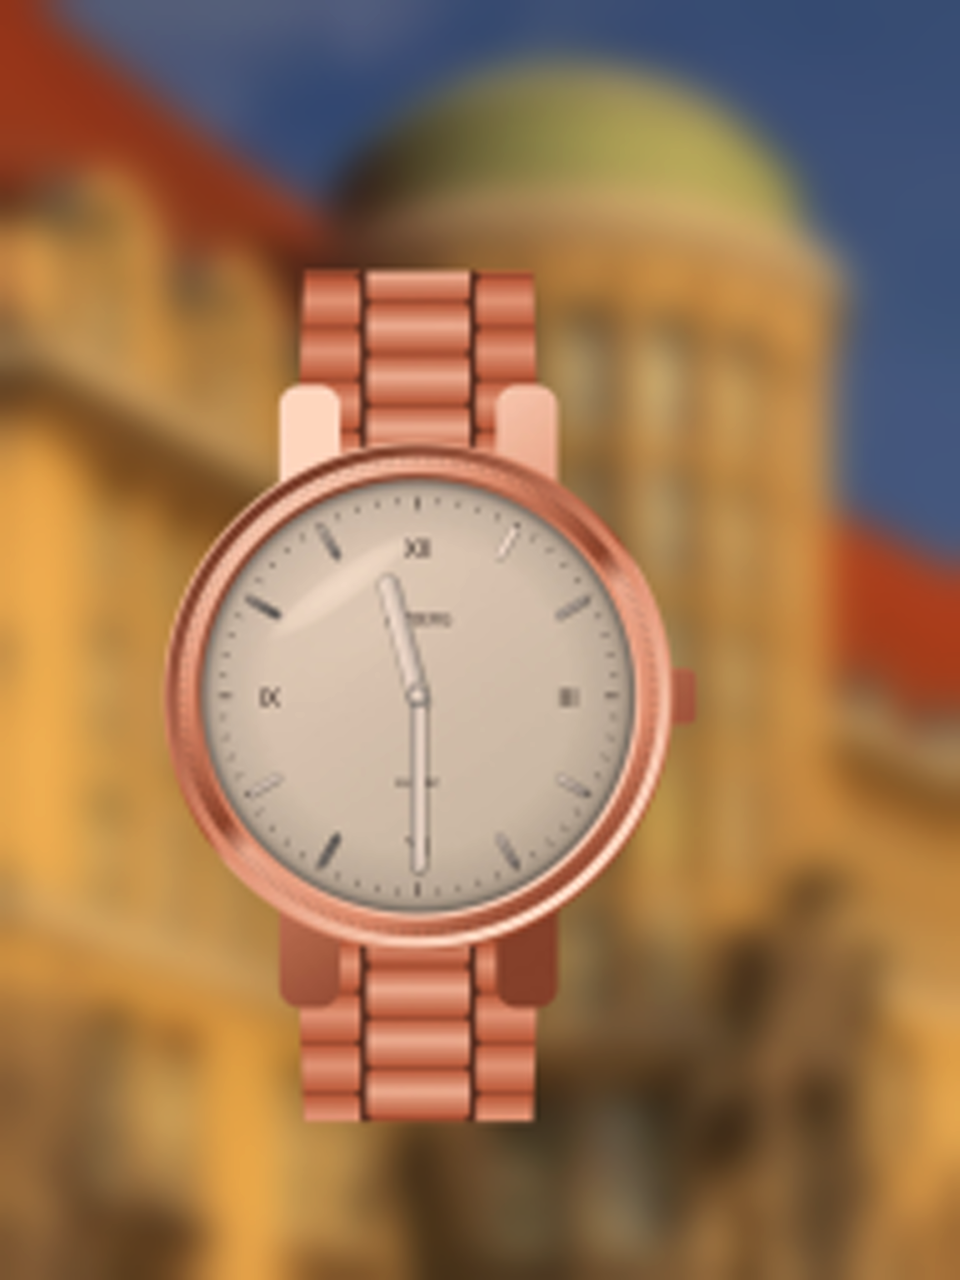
h=11 m=30
